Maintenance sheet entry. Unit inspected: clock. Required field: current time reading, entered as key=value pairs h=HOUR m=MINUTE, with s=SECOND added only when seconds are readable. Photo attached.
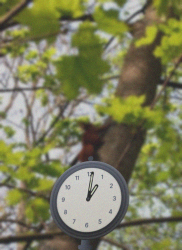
h=1 m=1
